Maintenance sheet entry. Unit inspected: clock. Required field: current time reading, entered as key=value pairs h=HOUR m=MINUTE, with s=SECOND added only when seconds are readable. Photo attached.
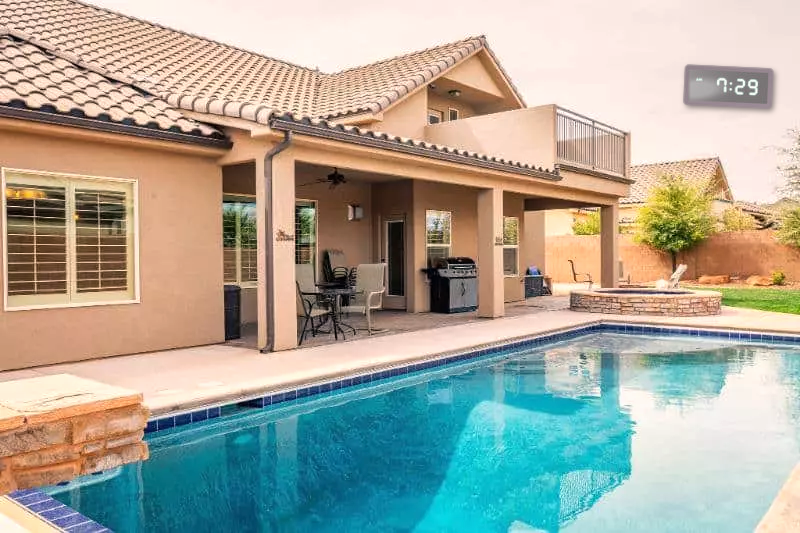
h=7 m=29
